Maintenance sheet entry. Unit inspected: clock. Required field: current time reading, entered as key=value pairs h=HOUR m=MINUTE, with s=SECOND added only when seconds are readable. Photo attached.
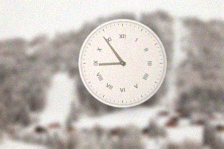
h=8 m=54
